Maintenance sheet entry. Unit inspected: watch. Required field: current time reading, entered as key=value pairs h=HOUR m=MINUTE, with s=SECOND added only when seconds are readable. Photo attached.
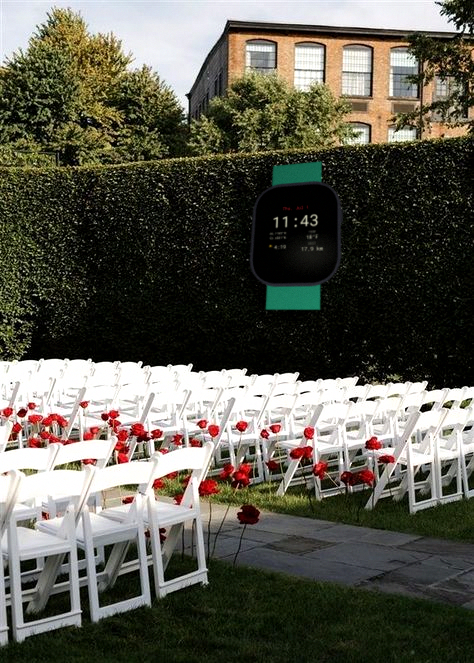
h=11 m=43
